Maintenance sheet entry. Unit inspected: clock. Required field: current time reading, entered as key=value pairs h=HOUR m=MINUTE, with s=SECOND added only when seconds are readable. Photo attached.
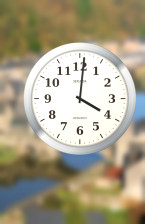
h=4 m=1
